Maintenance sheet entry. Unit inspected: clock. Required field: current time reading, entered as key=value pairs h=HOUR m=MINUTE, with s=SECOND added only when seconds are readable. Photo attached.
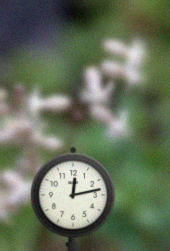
h=12 m=13
